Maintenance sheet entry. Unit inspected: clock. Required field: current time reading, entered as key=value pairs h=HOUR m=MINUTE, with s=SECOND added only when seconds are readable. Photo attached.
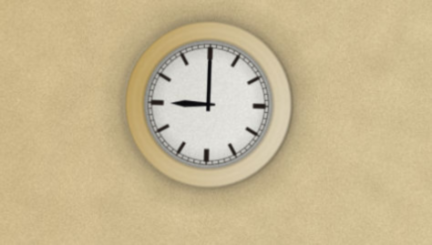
h=9 m=0
